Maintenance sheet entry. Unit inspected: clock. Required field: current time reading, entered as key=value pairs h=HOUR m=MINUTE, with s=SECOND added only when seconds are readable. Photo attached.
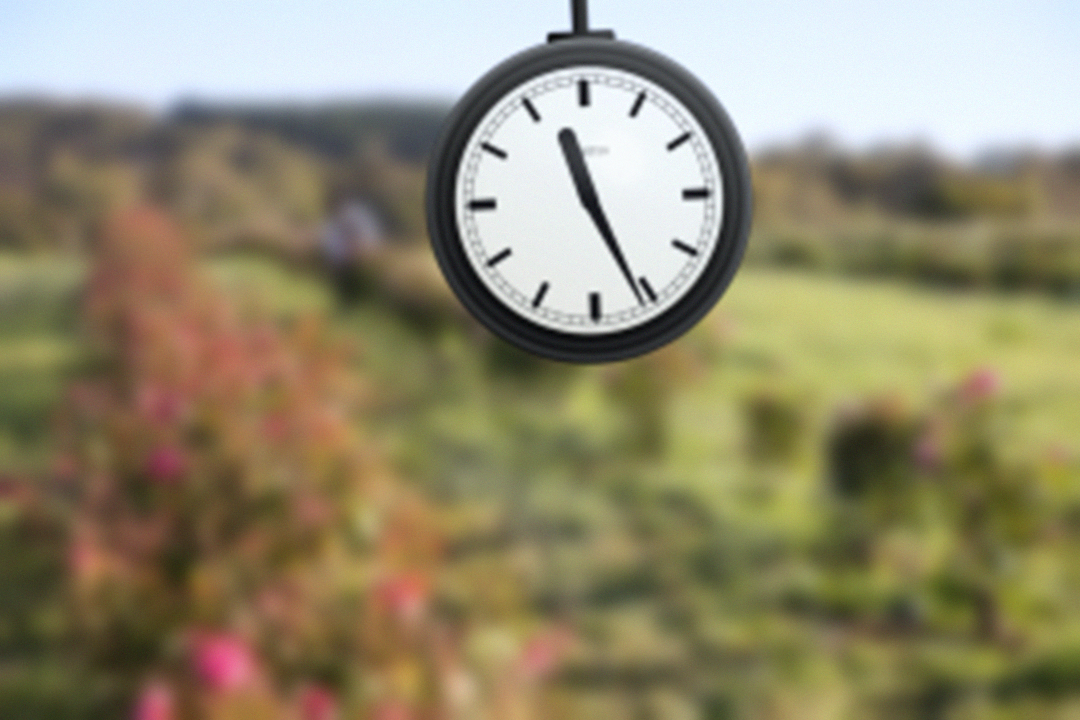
h=11 m=26
